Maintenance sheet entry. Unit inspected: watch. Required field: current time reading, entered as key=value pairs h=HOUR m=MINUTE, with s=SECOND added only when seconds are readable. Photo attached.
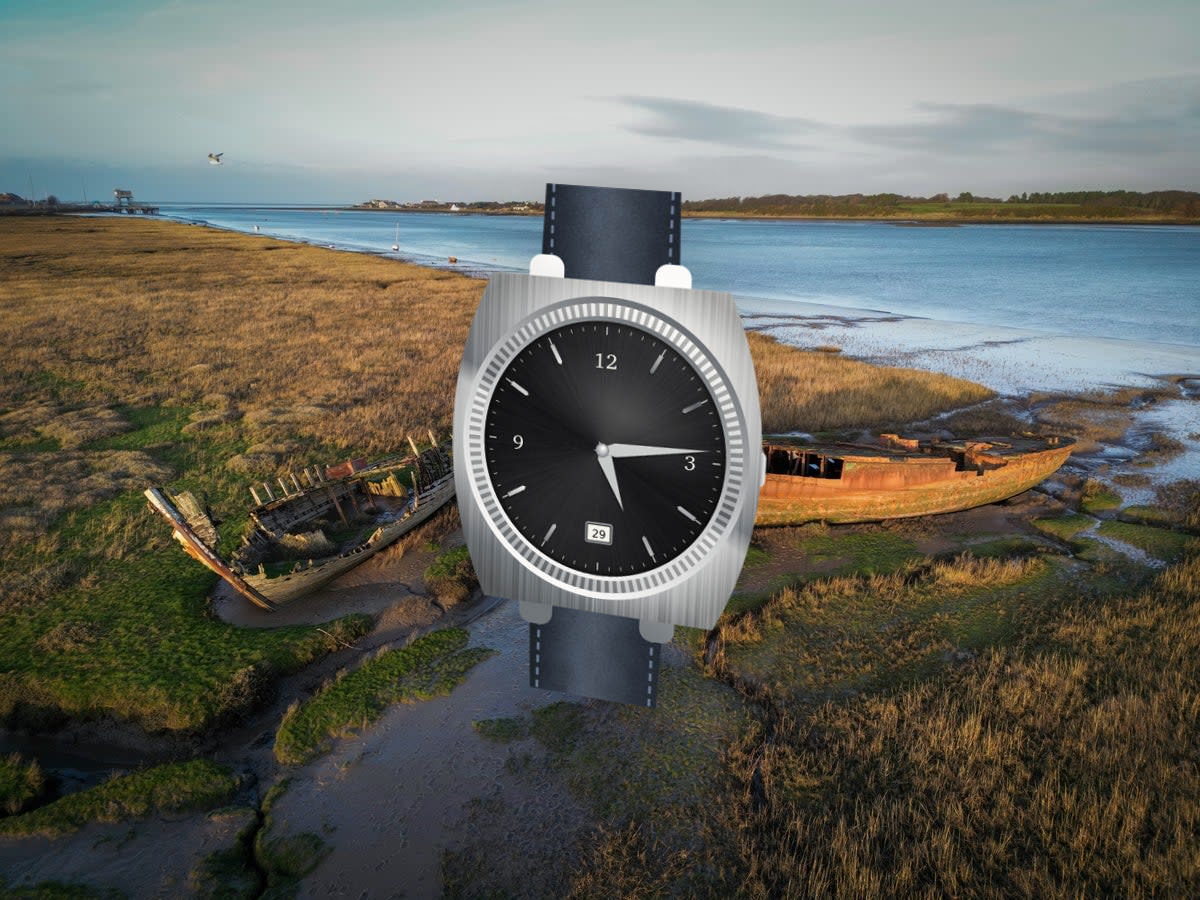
h=5 m=14
